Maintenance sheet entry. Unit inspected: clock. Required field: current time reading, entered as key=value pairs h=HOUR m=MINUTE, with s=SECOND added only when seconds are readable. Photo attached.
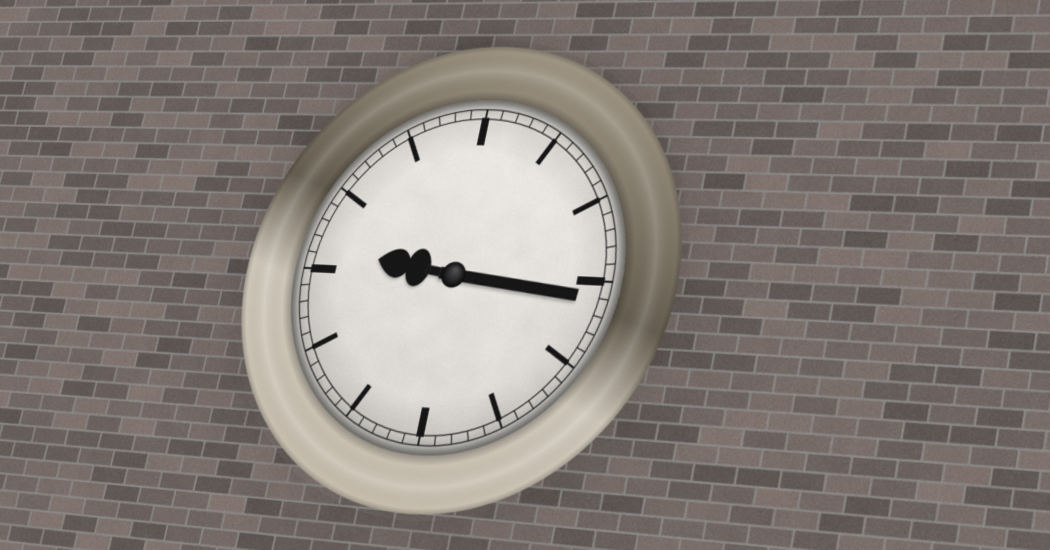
h=9 m=16
